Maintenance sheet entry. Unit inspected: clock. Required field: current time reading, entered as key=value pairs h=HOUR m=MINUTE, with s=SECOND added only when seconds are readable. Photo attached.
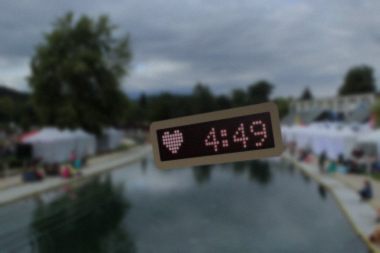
h=4 m=49
